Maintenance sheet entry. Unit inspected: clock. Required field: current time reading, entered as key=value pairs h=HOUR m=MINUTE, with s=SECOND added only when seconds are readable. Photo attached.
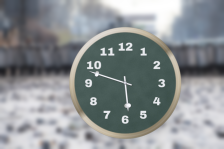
h=5 m=48
